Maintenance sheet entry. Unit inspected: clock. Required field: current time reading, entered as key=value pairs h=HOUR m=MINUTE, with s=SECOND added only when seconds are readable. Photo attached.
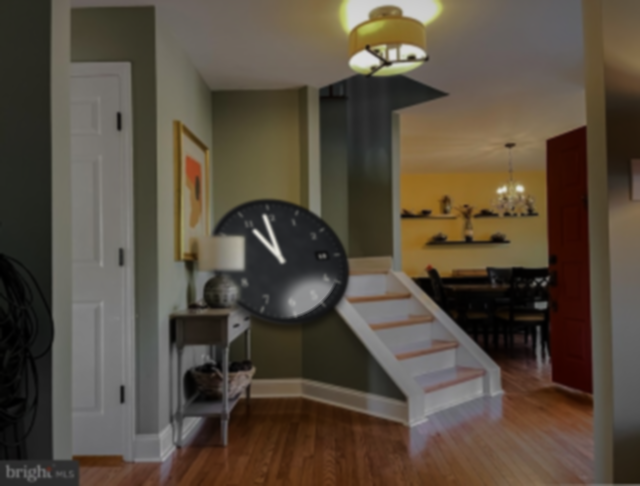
h=10 m=59
